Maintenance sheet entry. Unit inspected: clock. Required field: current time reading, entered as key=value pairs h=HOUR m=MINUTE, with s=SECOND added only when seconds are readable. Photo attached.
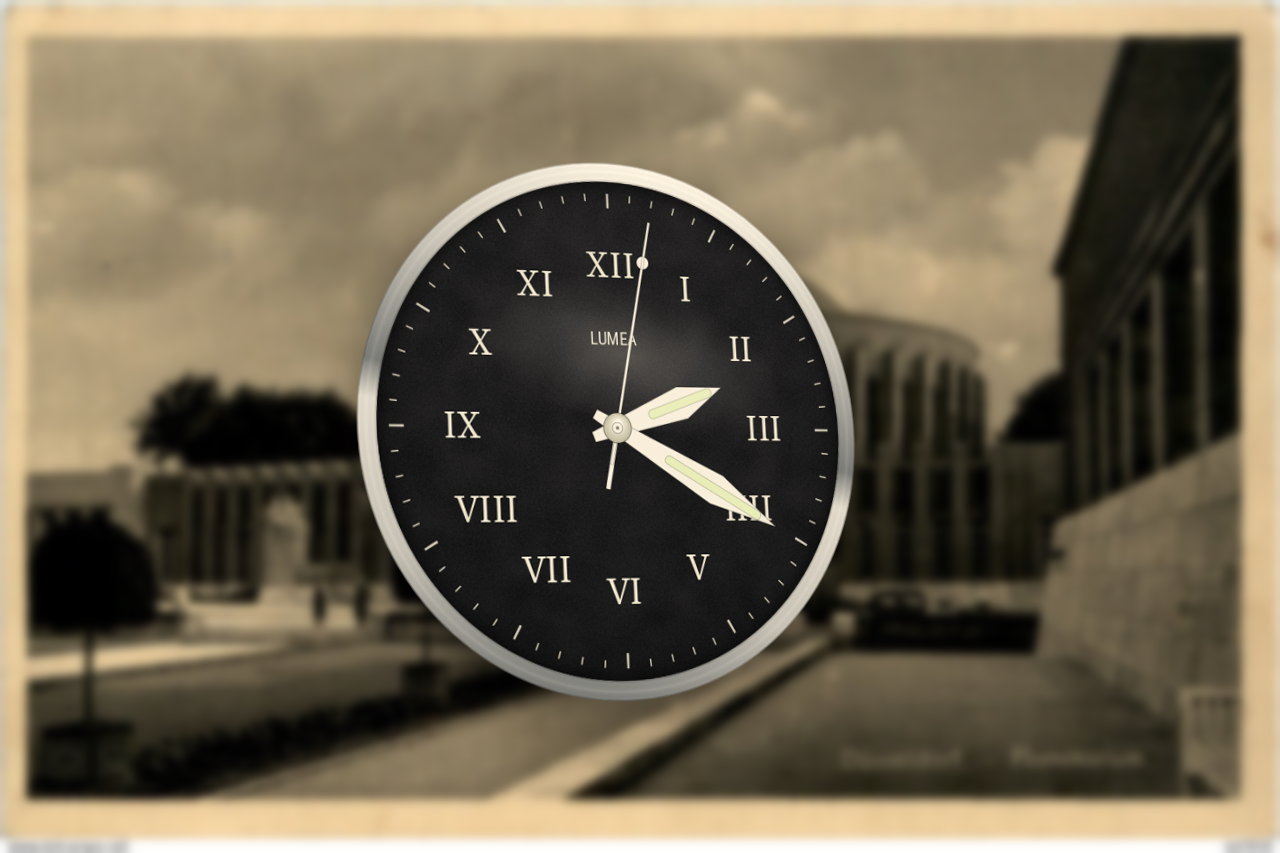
h=2 m=20 s=2
